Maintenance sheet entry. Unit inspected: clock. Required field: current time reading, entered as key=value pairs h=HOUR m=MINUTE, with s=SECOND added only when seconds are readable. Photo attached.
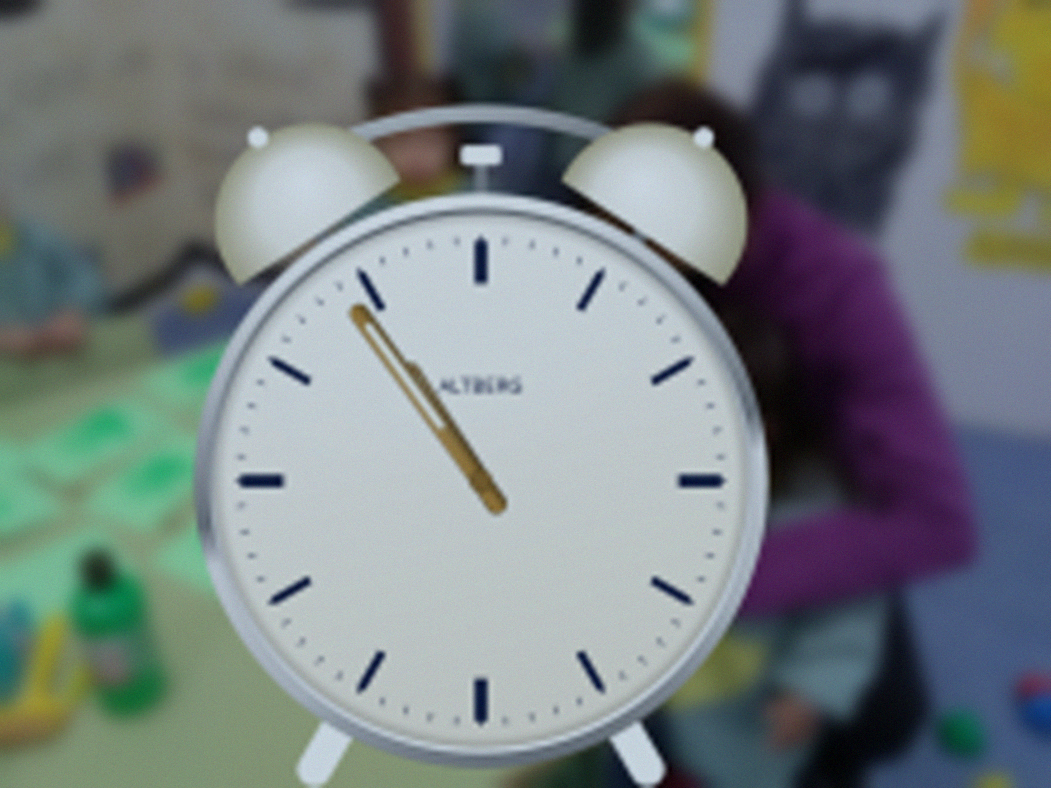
h=10 m=54
